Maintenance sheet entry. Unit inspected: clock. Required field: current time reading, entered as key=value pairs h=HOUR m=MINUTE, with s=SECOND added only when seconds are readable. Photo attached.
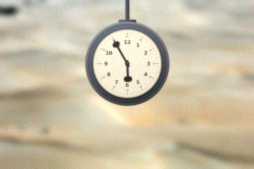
h=5 m=55
